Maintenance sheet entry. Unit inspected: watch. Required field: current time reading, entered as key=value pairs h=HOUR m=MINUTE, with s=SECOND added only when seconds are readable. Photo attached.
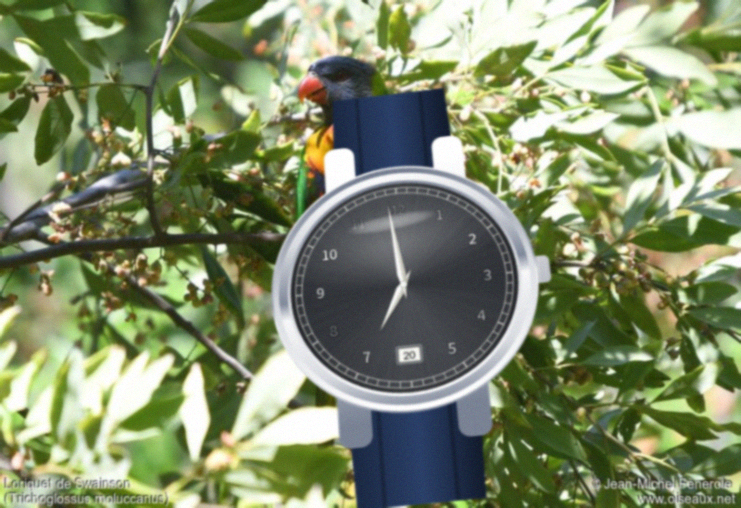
h=6 m=59
